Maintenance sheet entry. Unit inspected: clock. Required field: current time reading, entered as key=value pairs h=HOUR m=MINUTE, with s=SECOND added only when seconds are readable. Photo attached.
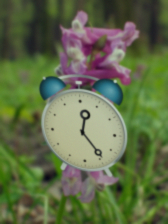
h=12 m=24
